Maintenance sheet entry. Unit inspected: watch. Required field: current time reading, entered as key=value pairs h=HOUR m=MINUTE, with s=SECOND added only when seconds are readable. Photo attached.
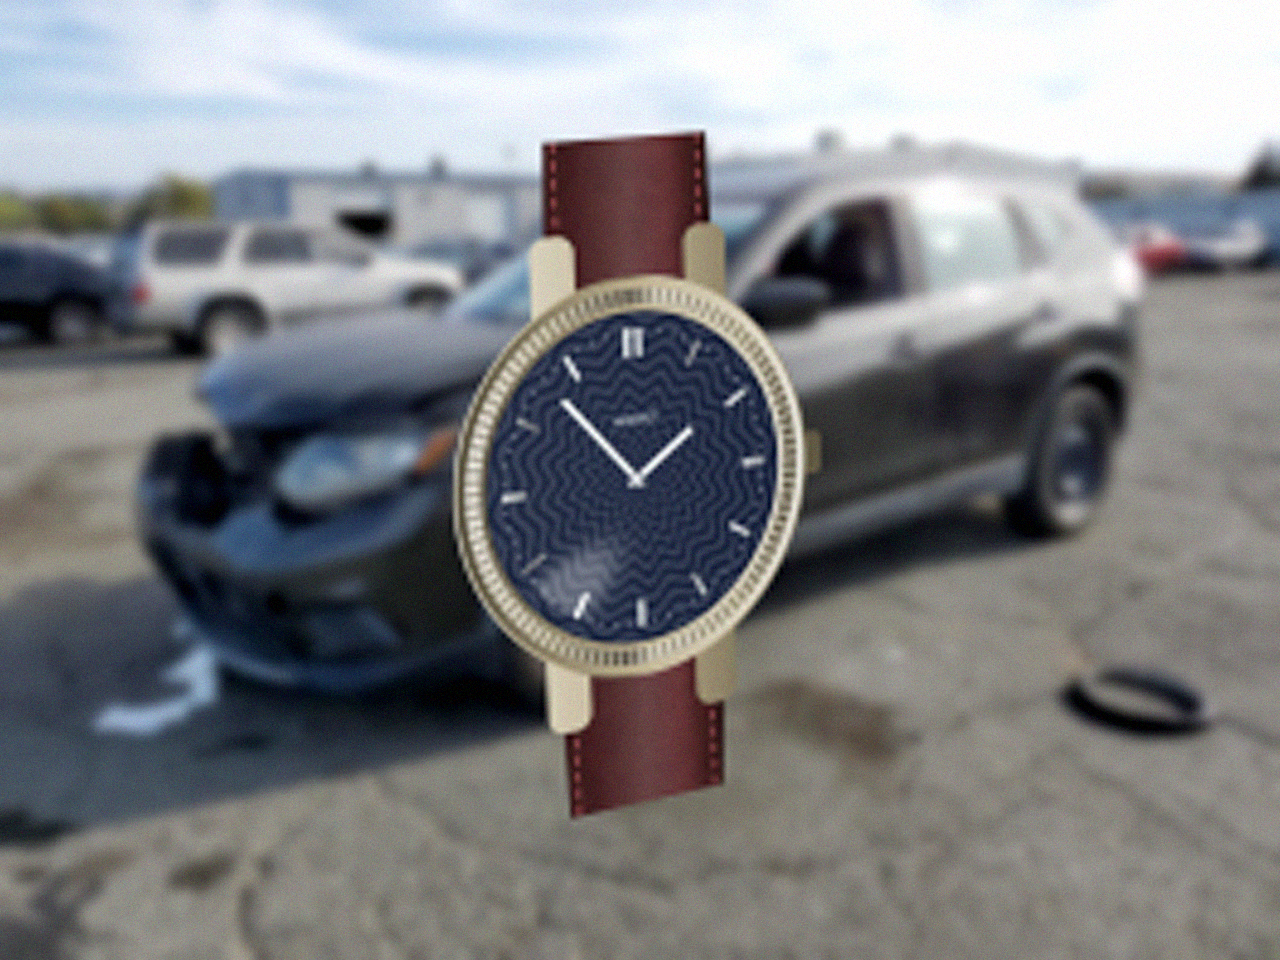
h=1 m=53
